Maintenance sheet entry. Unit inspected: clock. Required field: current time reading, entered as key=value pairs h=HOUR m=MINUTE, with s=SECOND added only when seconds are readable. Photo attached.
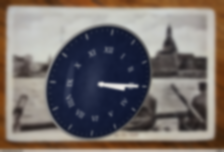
h=3 m=15
